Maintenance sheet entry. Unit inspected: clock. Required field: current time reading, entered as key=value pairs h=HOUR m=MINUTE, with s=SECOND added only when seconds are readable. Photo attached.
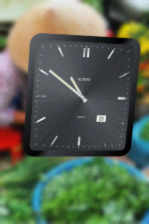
h=10 m=51
